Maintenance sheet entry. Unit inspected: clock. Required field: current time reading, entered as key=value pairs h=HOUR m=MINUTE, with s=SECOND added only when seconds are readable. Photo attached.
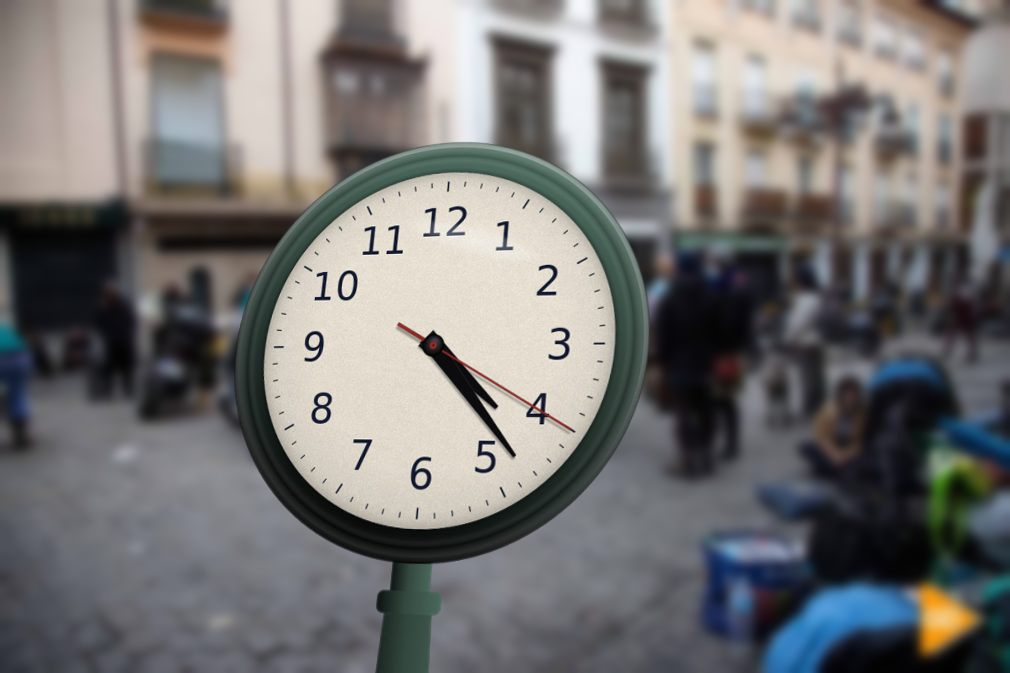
h=4 m=23 s=20
